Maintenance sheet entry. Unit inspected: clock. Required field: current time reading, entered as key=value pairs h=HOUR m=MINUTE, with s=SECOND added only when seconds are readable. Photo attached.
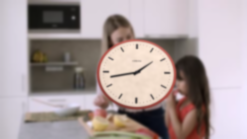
h=1 m=43
